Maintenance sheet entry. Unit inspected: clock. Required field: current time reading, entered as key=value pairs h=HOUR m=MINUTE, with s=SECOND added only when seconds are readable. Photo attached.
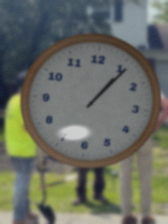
h=1 m=6
